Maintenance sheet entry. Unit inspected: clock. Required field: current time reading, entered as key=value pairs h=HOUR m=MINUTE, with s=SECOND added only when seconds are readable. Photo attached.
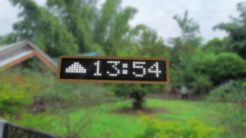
h=13 m=54
